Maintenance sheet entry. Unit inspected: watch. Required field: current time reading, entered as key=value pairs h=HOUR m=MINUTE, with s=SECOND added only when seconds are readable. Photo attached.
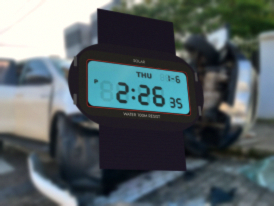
h=2 m=26 s=35
